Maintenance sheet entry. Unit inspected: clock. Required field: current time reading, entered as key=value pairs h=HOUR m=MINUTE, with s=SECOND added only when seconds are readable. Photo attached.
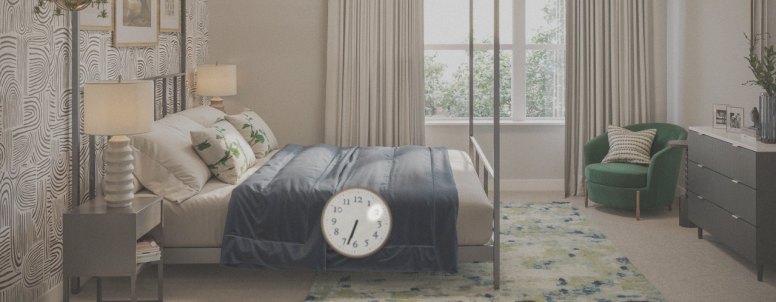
h=6 m=33
